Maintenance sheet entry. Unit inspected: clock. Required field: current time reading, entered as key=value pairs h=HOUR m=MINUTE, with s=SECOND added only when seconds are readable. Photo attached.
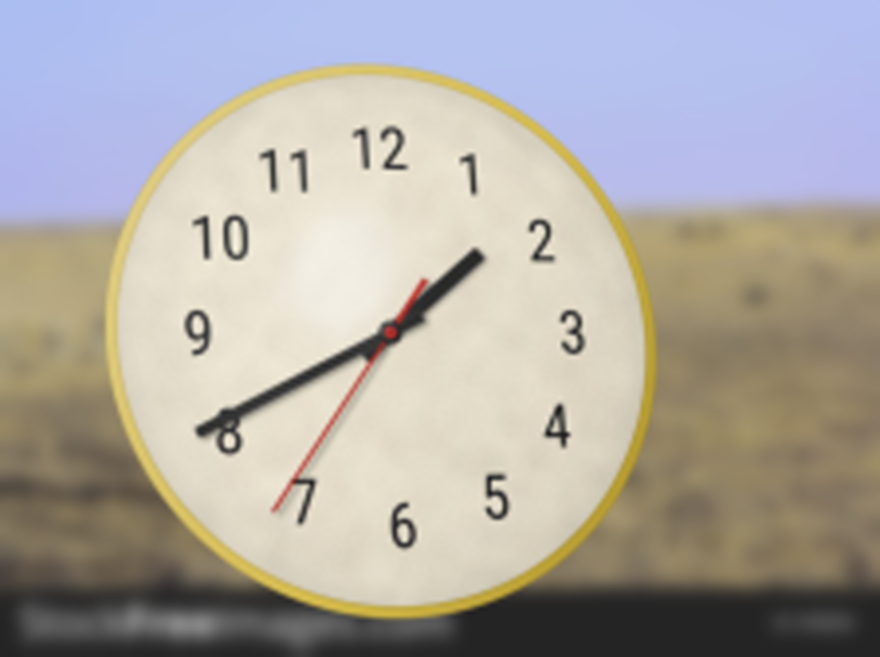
h=1 m=40 s=36
